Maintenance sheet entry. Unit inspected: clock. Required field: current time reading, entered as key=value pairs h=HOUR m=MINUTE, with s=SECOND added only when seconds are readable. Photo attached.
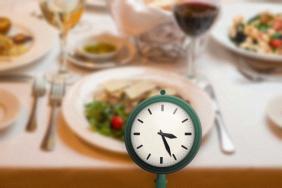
h=3 m=26
